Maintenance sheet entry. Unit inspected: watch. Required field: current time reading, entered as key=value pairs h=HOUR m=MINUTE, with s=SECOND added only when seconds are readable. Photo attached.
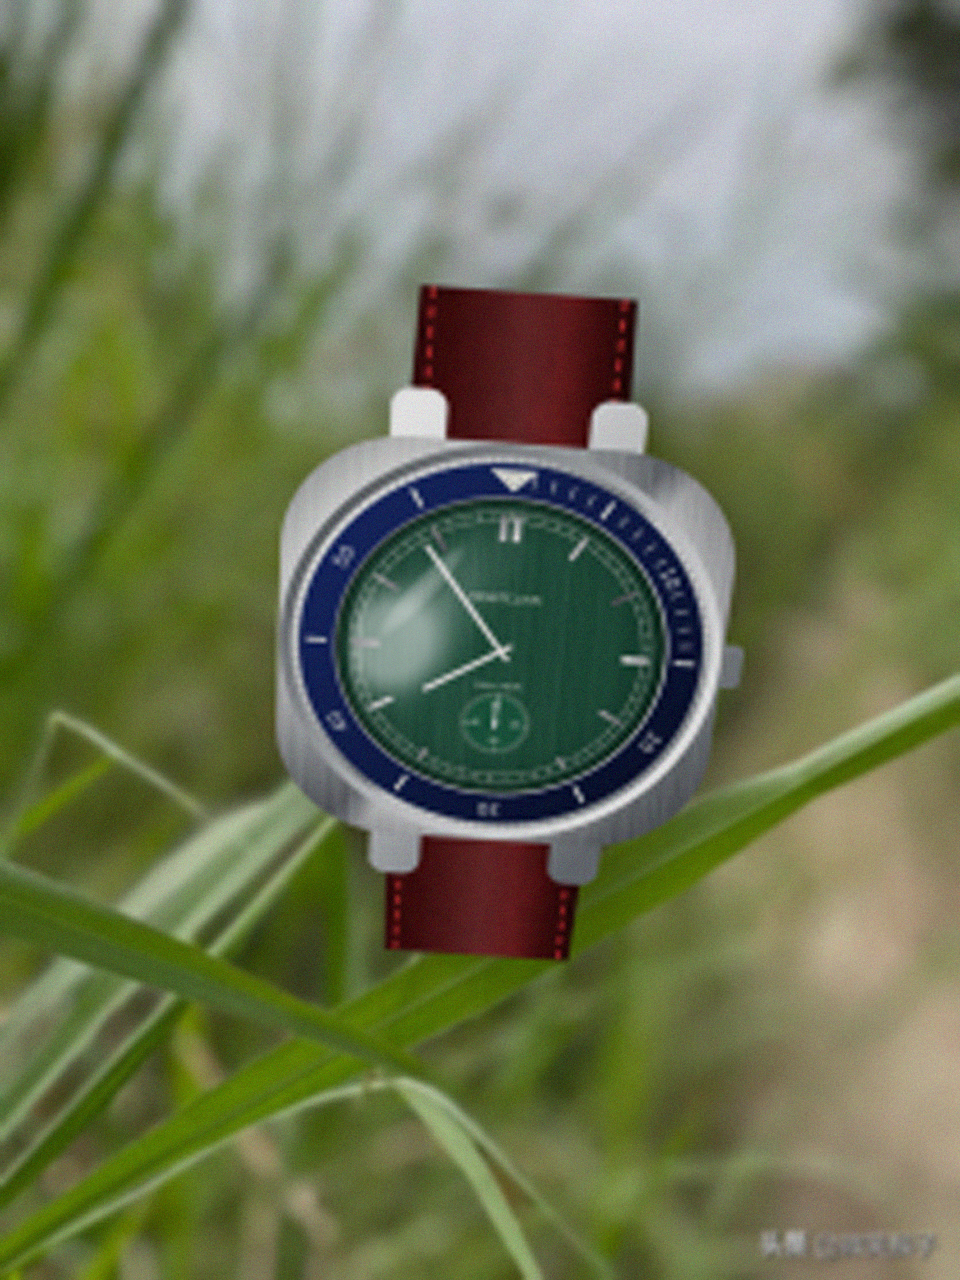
h=7 m=54
